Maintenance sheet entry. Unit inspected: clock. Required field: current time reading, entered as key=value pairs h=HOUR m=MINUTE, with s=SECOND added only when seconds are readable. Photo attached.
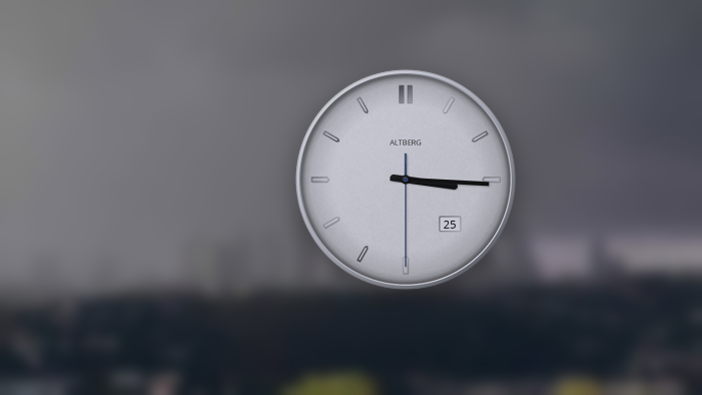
h=3 m=15 s=30
